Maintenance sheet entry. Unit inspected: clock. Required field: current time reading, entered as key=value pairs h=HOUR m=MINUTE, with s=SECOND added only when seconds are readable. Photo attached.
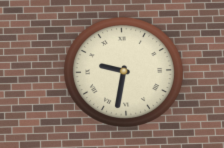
h=9 m=32
